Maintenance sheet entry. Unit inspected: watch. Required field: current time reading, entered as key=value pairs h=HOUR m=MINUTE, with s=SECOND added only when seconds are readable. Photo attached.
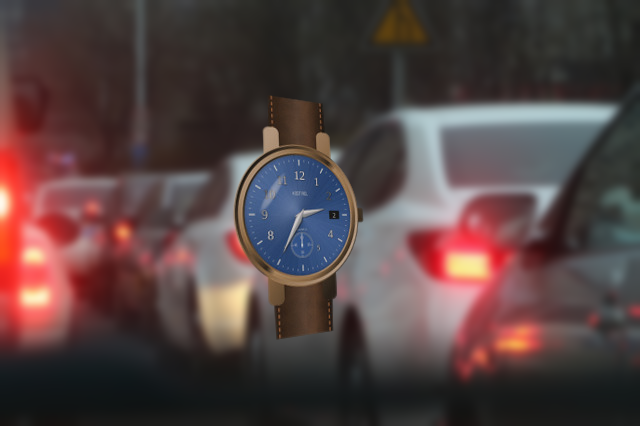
h=2 m=35
